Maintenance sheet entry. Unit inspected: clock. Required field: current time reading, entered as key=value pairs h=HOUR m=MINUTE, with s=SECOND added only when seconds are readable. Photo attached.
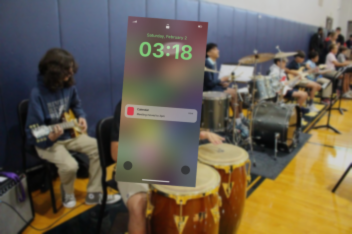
h=3 m=18
